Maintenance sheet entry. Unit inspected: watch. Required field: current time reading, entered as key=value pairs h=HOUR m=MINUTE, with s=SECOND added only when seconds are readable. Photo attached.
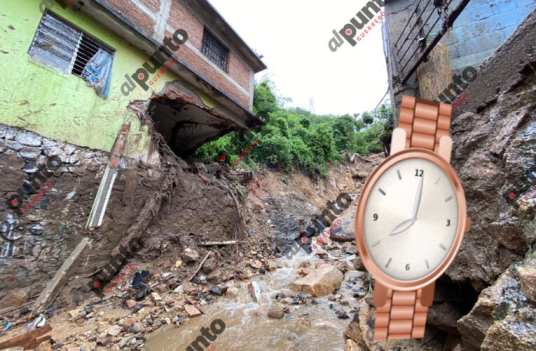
h=8 m=1
